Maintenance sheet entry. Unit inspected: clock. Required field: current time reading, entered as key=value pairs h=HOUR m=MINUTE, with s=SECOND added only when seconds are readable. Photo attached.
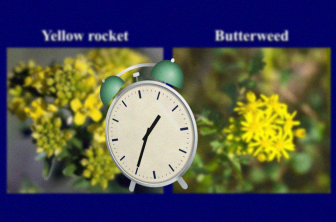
h=1 m=35
